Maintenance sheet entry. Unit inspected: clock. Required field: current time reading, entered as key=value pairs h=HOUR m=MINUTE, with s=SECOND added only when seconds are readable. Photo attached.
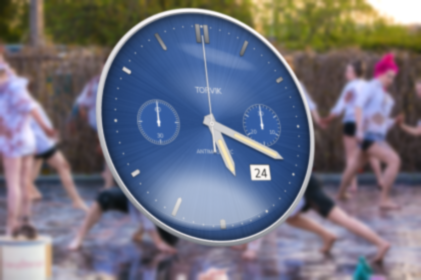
h=5 m=19
